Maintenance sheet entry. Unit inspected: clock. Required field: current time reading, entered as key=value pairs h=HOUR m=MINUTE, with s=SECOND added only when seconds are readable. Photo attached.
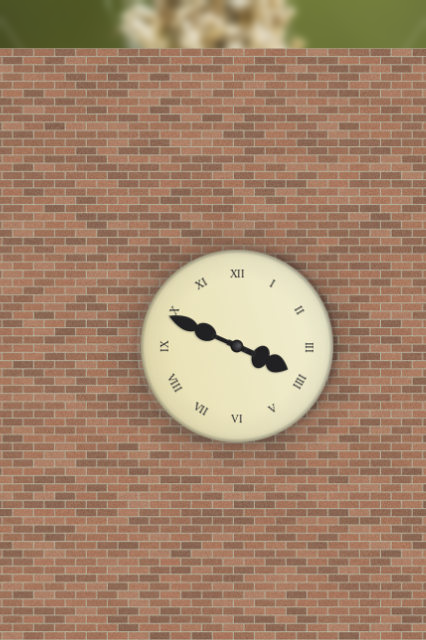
h=3 m=49
